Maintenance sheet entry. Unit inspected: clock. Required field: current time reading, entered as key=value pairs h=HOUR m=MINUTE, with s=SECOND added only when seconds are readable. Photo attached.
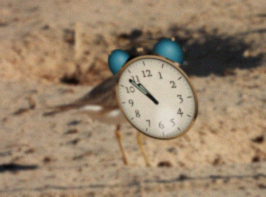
h=10 m=53
